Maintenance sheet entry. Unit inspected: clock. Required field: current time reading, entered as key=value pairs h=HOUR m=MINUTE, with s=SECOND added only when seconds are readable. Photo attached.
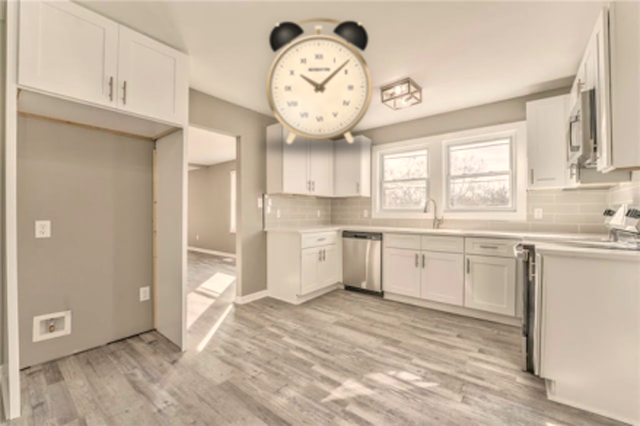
h=10 m=8
